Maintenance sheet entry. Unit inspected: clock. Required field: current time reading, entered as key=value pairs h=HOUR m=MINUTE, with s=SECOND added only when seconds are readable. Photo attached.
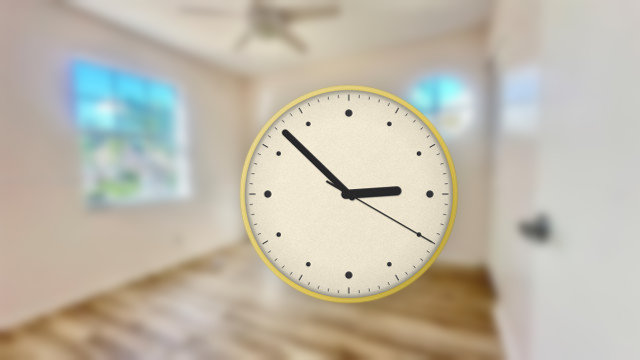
h=2 m=52 s=20
